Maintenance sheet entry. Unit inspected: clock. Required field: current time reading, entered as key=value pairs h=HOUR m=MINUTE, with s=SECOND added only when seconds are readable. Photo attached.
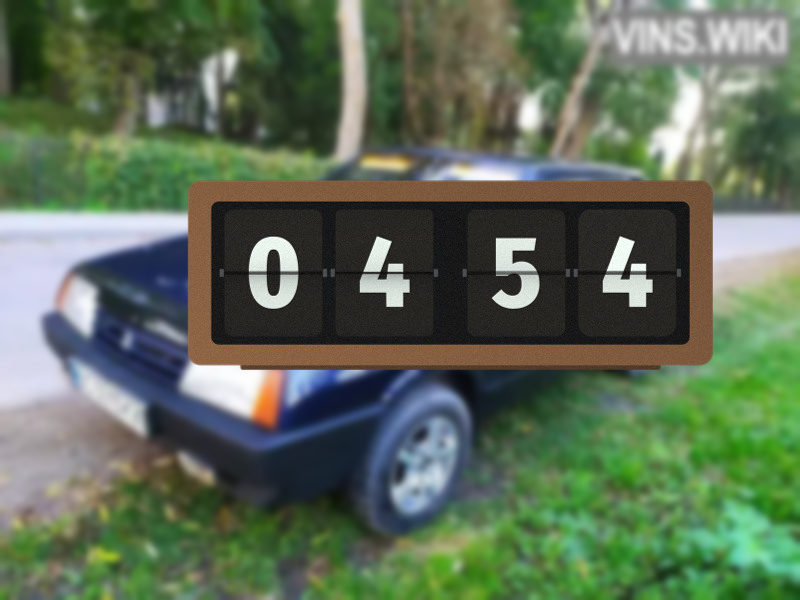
h=4 m=54
